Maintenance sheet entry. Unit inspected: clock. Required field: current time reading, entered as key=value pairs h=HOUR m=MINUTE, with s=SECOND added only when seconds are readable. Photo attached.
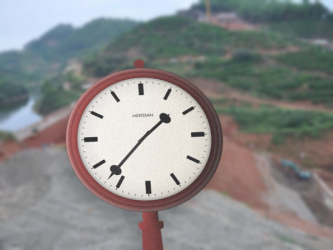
h=1 m=37
